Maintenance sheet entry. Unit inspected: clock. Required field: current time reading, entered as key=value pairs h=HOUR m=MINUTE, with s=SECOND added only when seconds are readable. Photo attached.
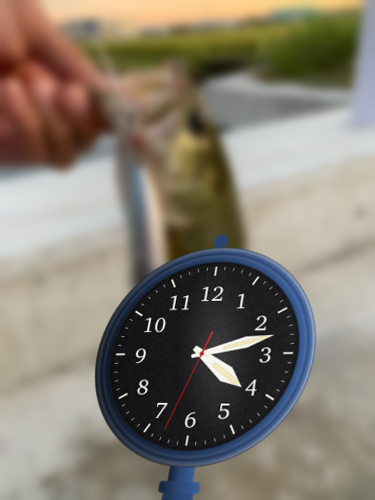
h=4 m=12 s=33
